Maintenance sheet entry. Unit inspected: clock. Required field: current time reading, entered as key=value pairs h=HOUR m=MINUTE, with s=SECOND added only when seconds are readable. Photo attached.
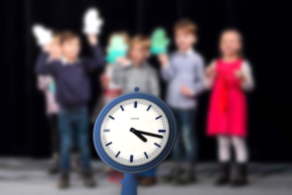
h=4 m=17
